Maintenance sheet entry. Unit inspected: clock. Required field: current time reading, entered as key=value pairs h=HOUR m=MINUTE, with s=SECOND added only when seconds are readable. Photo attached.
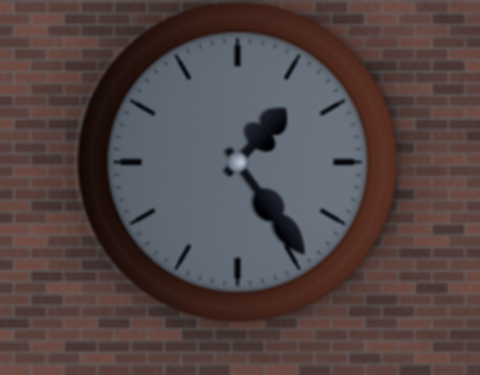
h=1 m=24
